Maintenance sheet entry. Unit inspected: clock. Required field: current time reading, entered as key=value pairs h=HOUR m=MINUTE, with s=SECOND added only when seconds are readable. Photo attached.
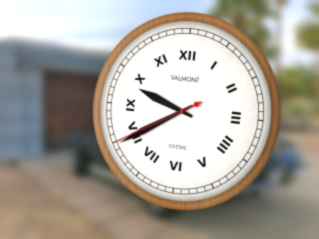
h=9 m=39 s=40
